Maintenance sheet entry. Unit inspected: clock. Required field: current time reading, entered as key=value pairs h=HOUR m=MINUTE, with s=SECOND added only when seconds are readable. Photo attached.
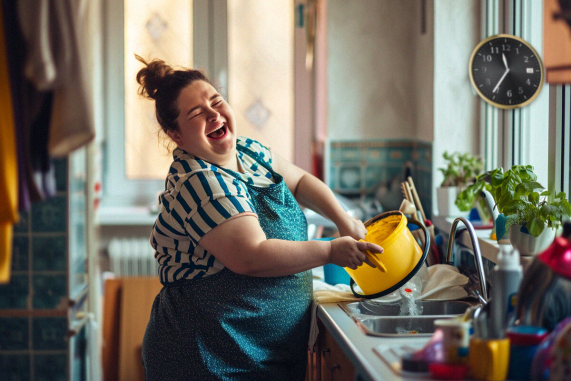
h=11 m=36
